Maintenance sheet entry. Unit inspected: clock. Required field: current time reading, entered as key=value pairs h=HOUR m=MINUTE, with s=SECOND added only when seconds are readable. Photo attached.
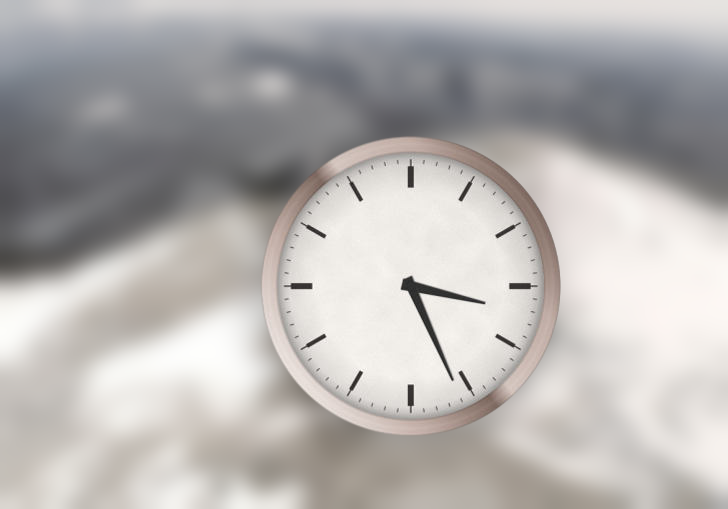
h=3 m=26
